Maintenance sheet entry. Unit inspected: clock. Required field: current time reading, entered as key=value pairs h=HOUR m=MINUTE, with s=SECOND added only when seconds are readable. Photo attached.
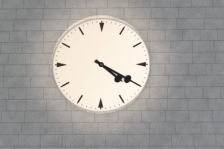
h=4 m=20
